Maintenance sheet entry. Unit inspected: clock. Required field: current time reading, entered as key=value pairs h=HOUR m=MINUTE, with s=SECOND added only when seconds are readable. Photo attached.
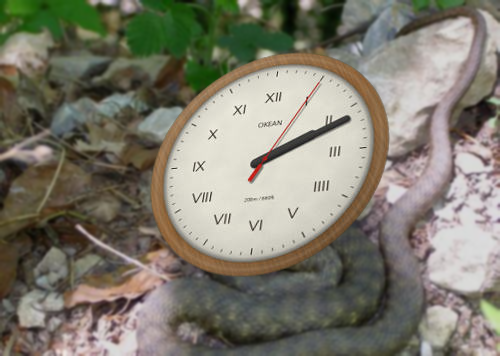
h=2 m=11 s=5
